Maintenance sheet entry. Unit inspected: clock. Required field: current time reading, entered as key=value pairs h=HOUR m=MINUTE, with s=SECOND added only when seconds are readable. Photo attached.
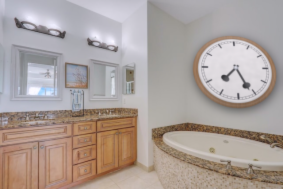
h=7 m=26
